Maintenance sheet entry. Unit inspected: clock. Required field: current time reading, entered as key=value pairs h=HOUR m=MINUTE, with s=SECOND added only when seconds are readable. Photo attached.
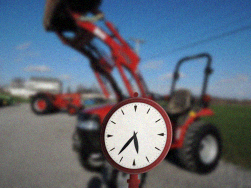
h=5 m=37
